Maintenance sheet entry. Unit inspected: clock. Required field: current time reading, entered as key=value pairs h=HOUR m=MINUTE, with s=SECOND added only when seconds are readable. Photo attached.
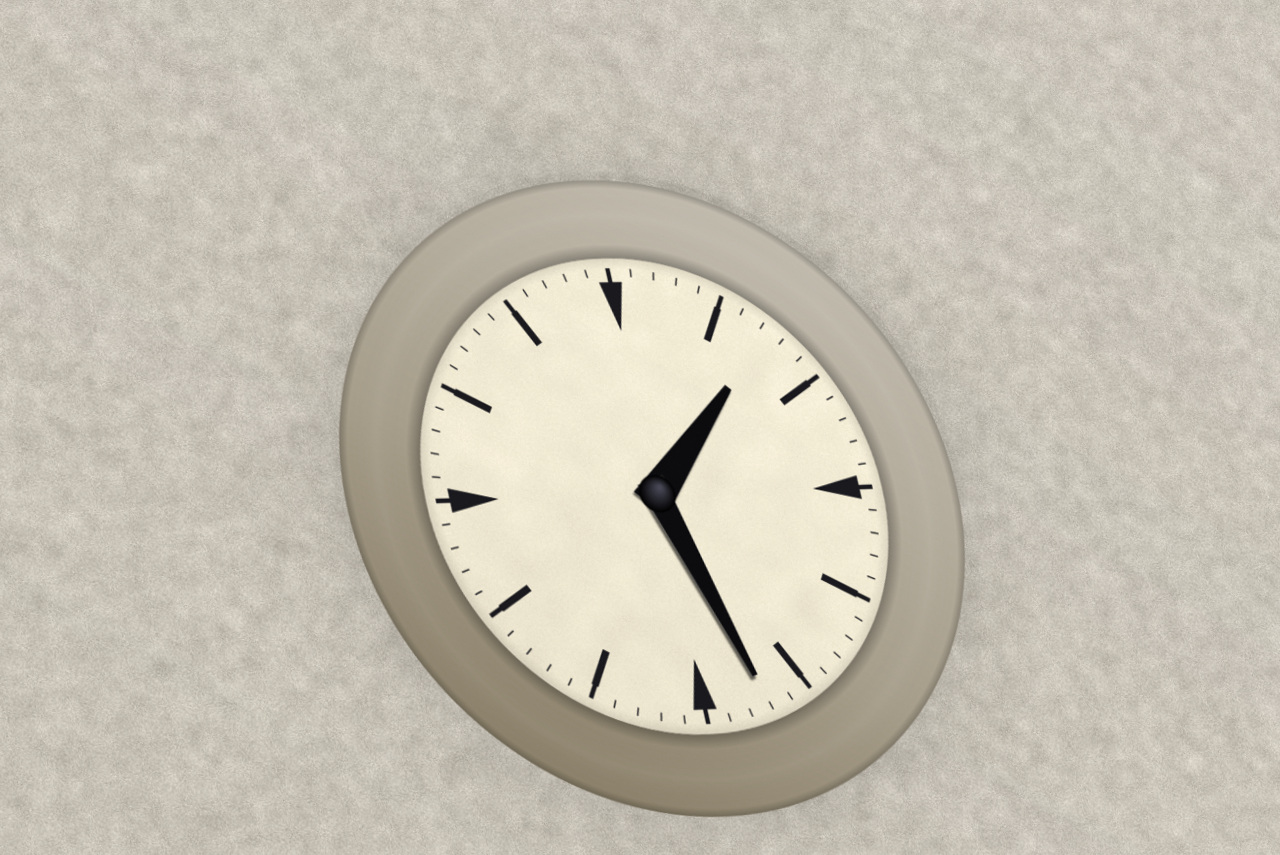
h=1 m=27
